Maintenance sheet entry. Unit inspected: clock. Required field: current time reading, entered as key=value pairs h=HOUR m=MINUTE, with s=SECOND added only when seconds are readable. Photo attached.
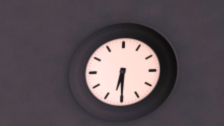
h=6 m=30
